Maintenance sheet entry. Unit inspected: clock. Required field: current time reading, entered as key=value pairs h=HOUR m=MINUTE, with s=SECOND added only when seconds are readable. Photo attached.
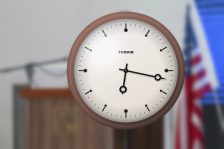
h=6 m=17
